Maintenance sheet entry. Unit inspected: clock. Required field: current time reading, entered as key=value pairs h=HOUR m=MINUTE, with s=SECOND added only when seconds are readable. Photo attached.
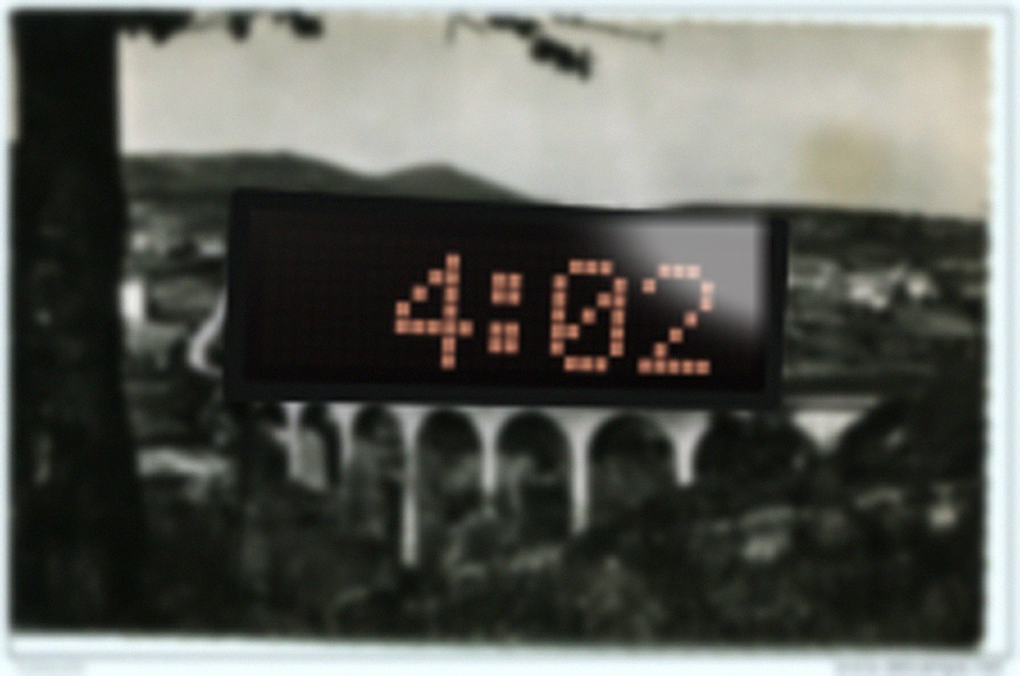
h=4 m=2
